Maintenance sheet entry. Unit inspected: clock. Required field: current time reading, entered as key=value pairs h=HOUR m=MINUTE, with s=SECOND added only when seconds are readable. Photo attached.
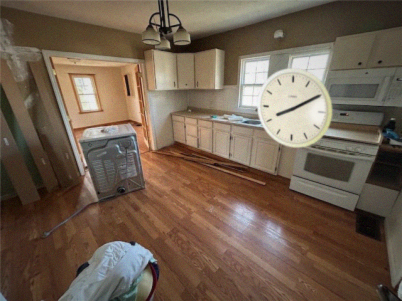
h=8 m=10
